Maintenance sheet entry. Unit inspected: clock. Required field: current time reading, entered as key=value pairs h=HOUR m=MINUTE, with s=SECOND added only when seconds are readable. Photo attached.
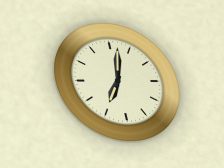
h=7 m=2
